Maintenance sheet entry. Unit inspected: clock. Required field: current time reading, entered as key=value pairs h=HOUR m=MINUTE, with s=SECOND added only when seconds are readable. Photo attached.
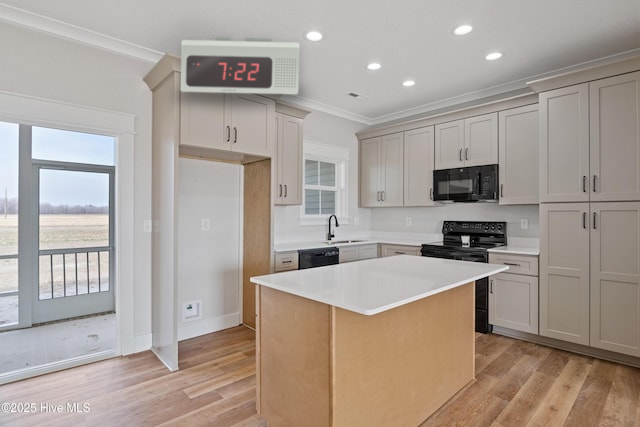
h=7 m=22
